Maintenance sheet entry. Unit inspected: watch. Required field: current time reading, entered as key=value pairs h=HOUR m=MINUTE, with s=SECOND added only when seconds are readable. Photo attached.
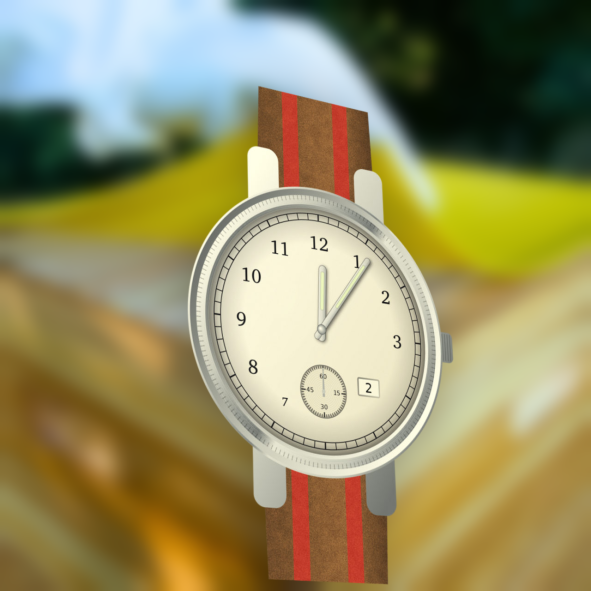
h=12 m=6
